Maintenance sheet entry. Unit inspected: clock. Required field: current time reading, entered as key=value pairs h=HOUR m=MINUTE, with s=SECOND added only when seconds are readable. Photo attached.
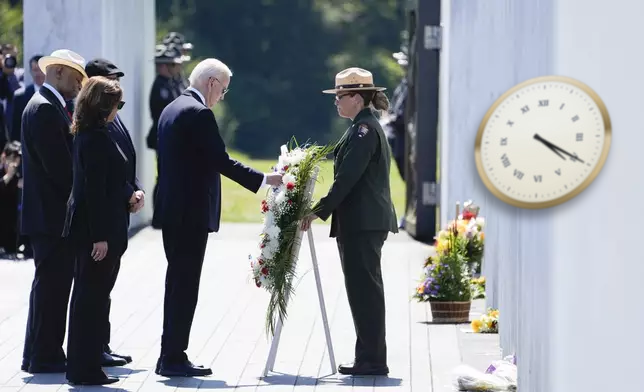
h=4 m=20
